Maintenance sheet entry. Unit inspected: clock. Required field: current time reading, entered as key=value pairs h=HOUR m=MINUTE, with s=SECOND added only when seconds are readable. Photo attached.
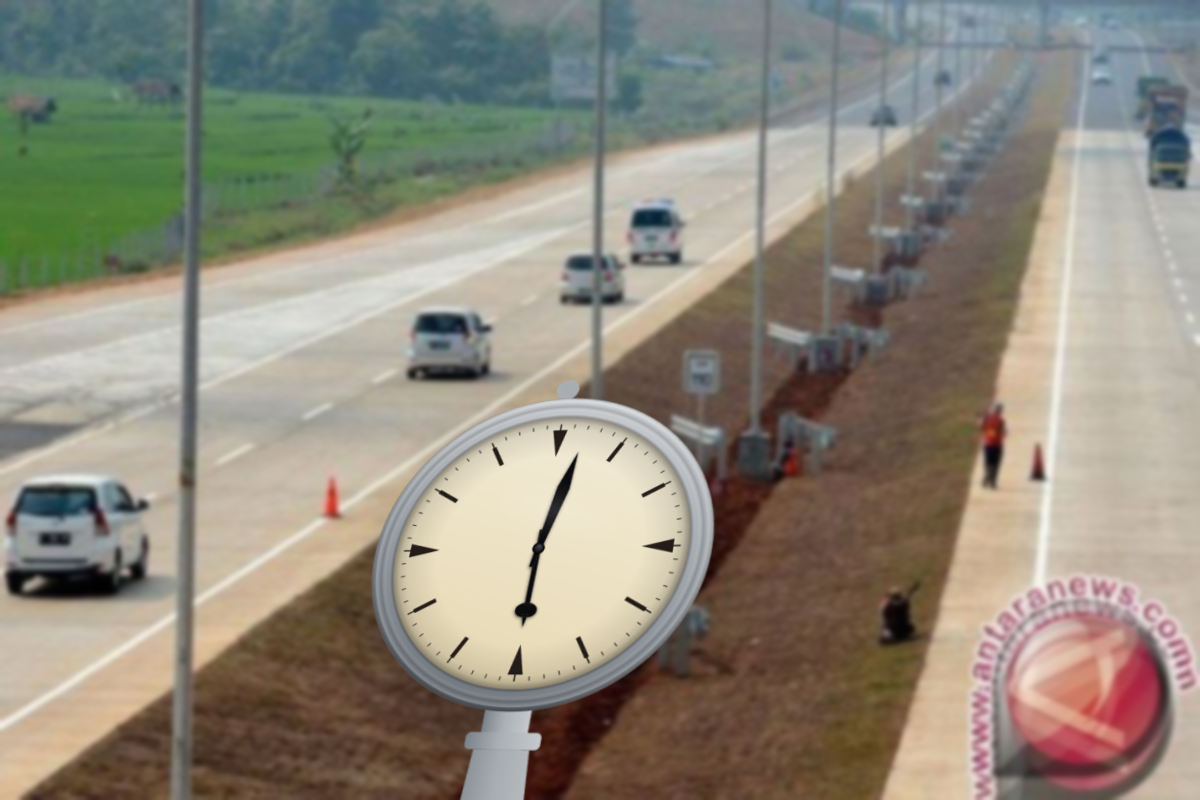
h=6 m=2
